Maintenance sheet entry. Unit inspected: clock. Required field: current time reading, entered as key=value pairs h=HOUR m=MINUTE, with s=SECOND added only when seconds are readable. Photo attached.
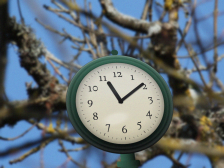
h=11 m=9
